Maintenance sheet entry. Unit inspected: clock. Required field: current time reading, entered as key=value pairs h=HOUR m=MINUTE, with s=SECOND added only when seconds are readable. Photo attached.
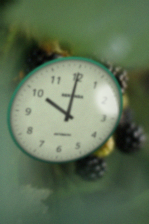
h=10 m=0
